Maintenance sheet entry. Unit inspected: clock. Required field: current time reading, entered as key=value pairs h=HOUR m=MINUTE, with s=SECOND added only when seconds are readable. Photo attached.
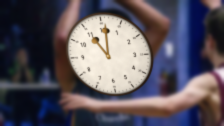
h=11 m=1
